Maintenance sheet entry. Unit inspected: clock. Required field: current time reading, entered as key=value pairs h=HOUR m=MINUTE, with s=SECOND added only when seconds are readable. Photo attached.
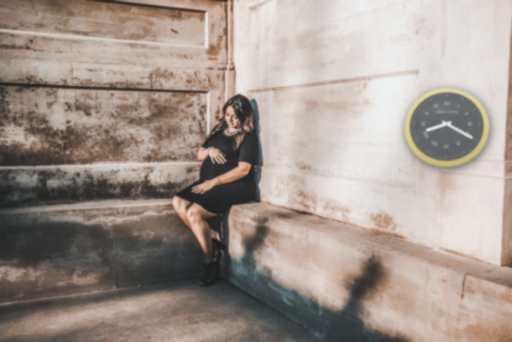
h=8 m=20
